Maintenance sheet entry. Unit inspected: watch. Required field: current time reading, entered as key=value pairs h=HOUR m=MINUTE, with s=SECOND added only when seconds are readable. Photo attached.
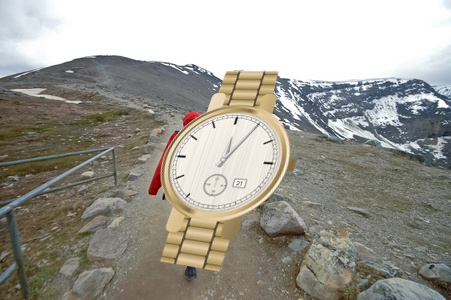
h=12 m=5
